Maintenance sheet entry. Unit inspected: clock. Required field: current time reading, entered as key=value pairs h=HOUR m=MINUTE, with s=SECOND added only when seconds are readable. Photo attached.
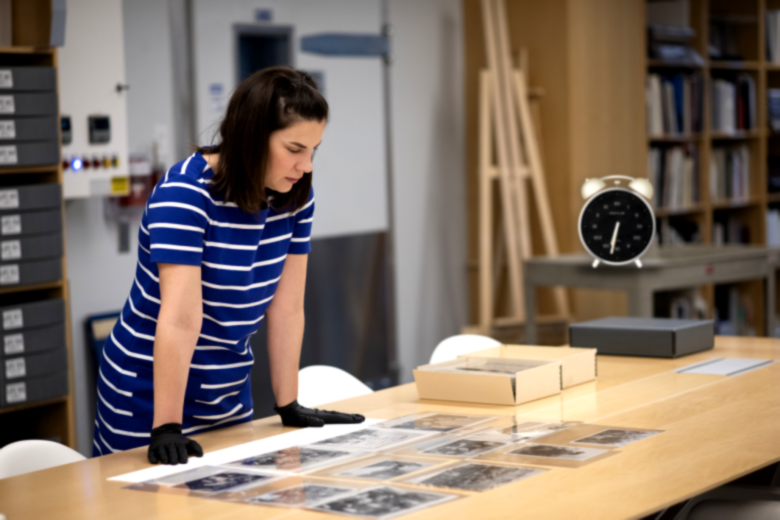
h=6 m=32
